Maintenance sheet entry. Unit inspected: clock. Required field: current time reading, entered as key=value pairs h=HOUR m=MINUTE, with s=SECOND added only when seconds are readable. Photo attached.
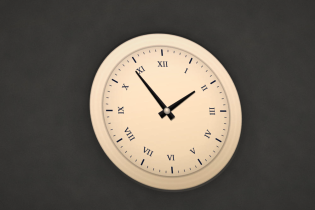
h=1 m=54
